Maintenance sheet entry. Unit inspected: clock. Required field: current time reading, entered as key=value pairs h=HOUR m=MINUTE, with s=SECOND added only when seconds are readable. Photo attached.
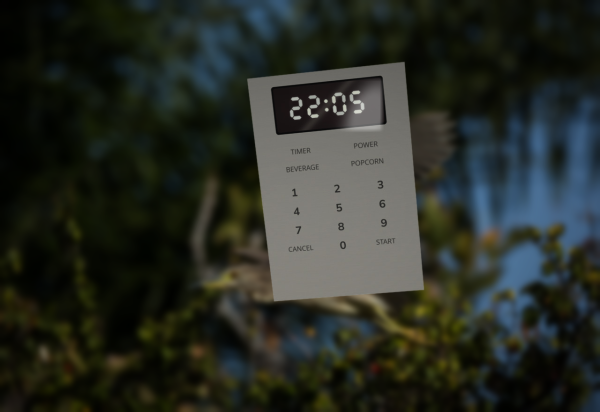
h=22 m=5
